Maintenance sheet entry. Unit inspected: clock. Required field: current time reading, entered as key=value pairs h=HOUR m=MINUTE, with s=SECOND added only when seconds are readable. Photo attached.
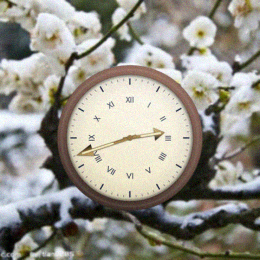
h=2 m=42
